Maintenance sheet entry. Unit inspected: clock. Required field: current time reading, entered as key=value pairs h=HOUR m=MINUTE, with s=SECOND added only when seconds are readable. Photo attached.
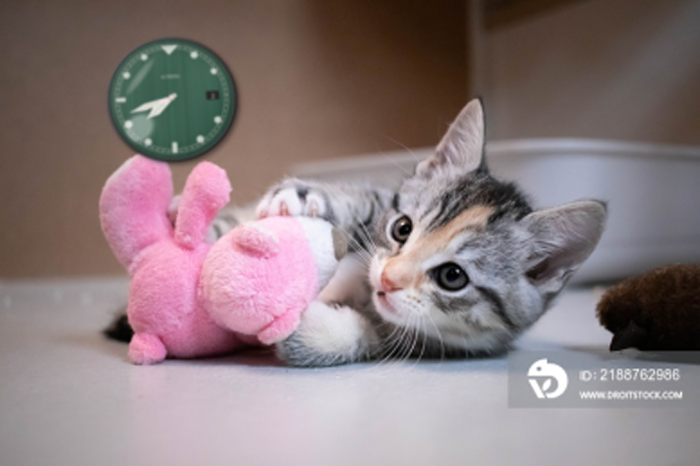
h=7 m=42
